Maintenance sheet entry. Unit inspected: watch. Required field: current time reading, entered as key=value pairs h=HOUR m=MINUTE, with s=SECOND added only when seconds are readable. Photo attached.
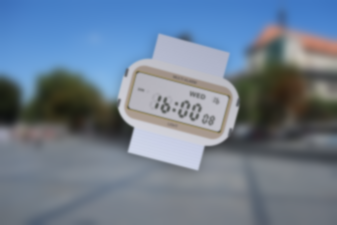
h=16 m=0
